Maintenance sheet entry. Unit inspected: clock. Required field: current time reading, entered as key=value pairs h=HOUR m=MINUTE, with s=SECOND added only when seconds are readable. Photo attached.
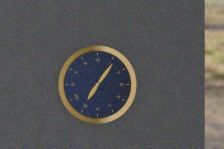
h=7 m=6
